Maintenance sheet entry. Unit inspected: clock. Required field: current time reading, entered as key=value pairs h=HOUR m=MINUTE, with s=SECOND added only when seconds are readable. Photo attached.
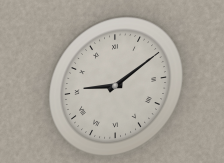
h=9 m=10
